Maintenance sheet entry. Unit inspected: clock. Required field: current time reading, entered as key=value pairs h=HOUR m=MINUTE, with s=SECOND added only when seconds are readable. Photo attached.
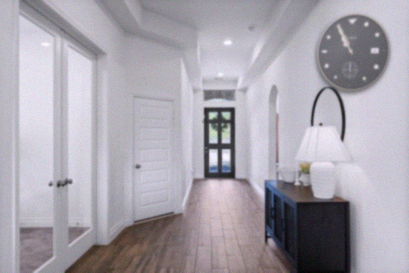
h=10 m=55
